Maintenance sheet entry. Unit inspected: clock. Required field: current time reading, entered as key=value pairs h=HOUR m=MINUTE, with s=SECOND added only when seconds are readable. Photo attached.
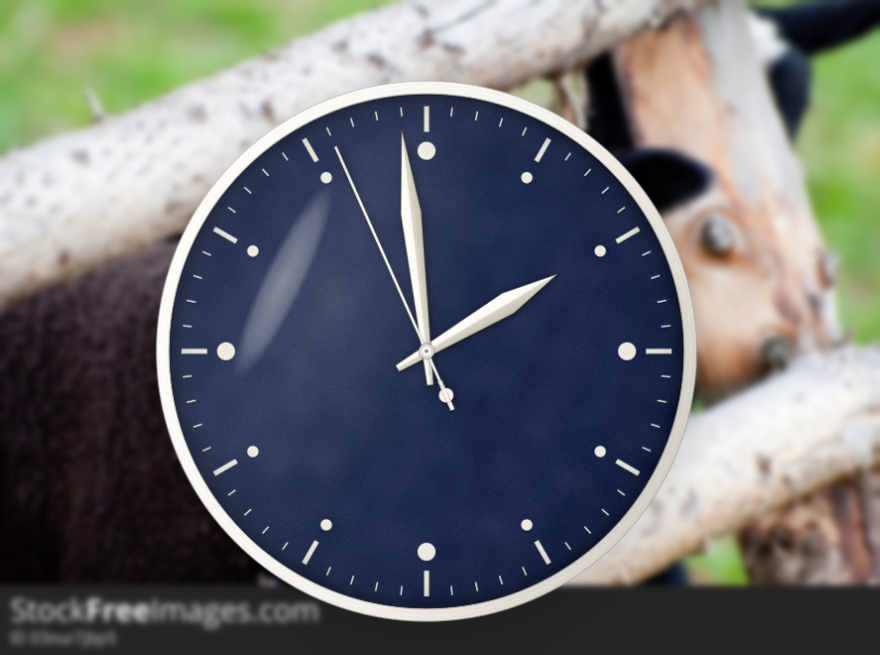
h=1 m=58 s=56
